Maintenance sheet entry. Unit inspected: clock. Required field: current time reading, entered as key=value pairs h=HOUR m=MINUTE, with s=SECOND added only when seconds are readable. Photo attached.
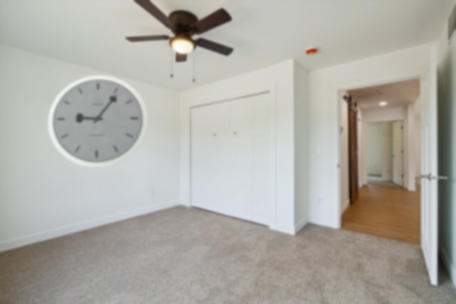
h=9 m=6
